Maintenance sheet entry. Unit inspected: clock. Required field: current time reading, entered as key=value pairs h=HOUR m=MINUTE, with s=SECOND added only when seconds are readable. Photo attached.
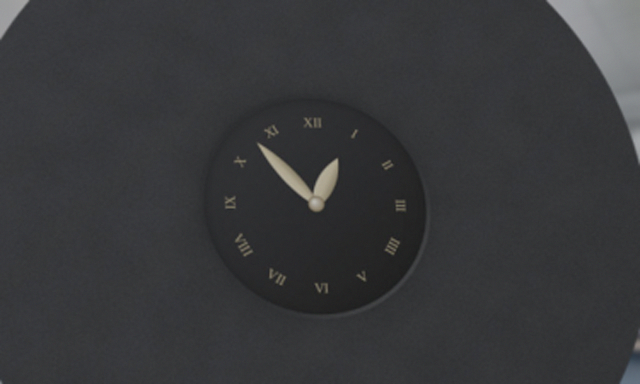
h=12 m=53
